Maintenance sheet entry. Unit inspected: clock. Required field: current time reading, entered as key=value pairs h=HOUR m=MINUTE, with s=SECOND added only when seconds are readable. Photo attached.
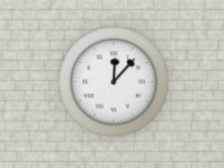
h=12 m=7
